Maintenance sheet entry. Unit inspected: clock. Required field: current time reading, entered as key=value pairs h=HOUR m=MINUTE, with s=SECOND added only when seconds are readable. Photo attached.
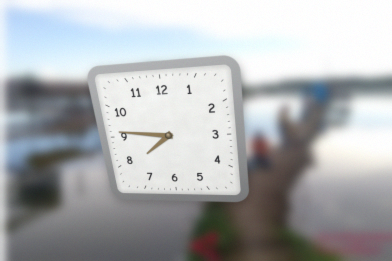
h=7 m=46
